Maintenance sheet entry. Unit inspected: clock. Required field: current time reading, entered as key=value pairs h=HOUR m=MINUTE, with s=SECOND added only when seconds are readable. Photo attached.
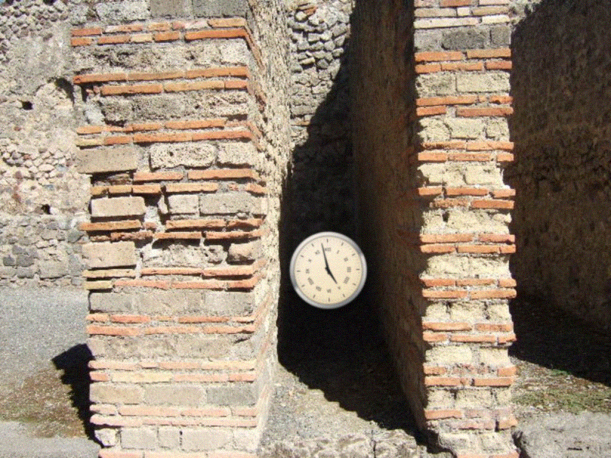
h=4 m=58
